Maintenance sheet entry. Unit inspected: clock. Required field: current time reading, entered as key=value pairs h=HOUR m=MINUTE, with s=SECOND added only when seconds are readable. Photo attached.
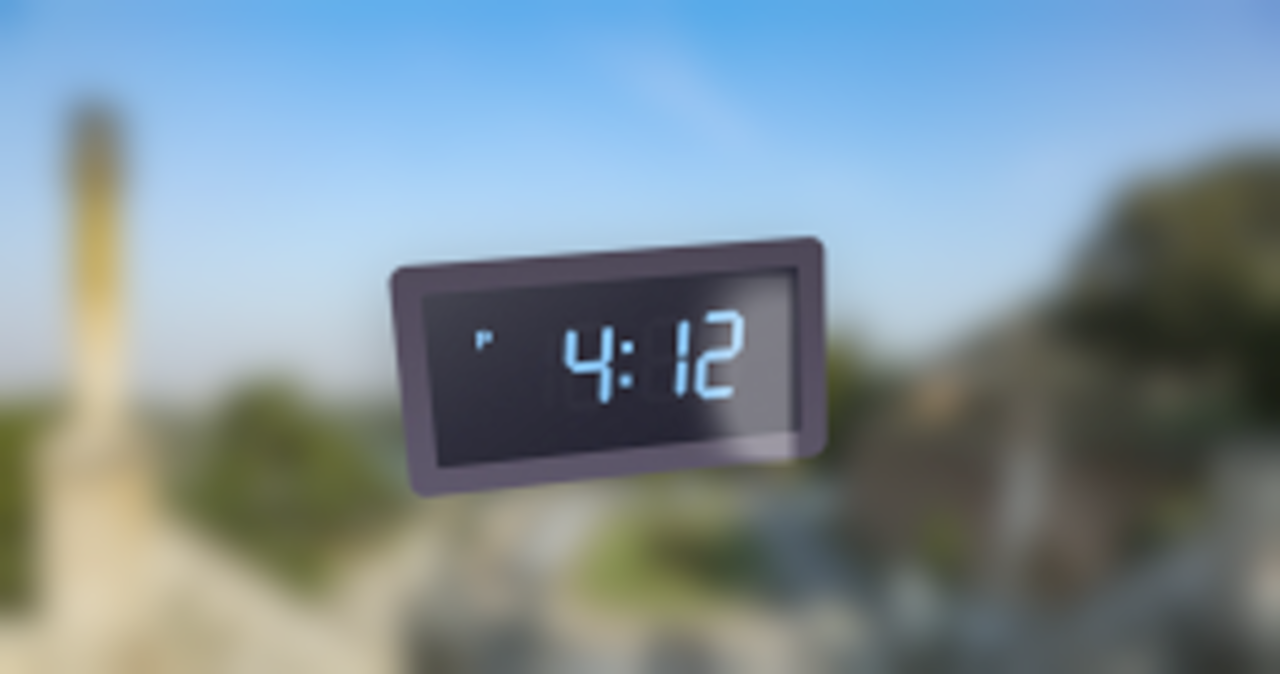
h=4 m=12
